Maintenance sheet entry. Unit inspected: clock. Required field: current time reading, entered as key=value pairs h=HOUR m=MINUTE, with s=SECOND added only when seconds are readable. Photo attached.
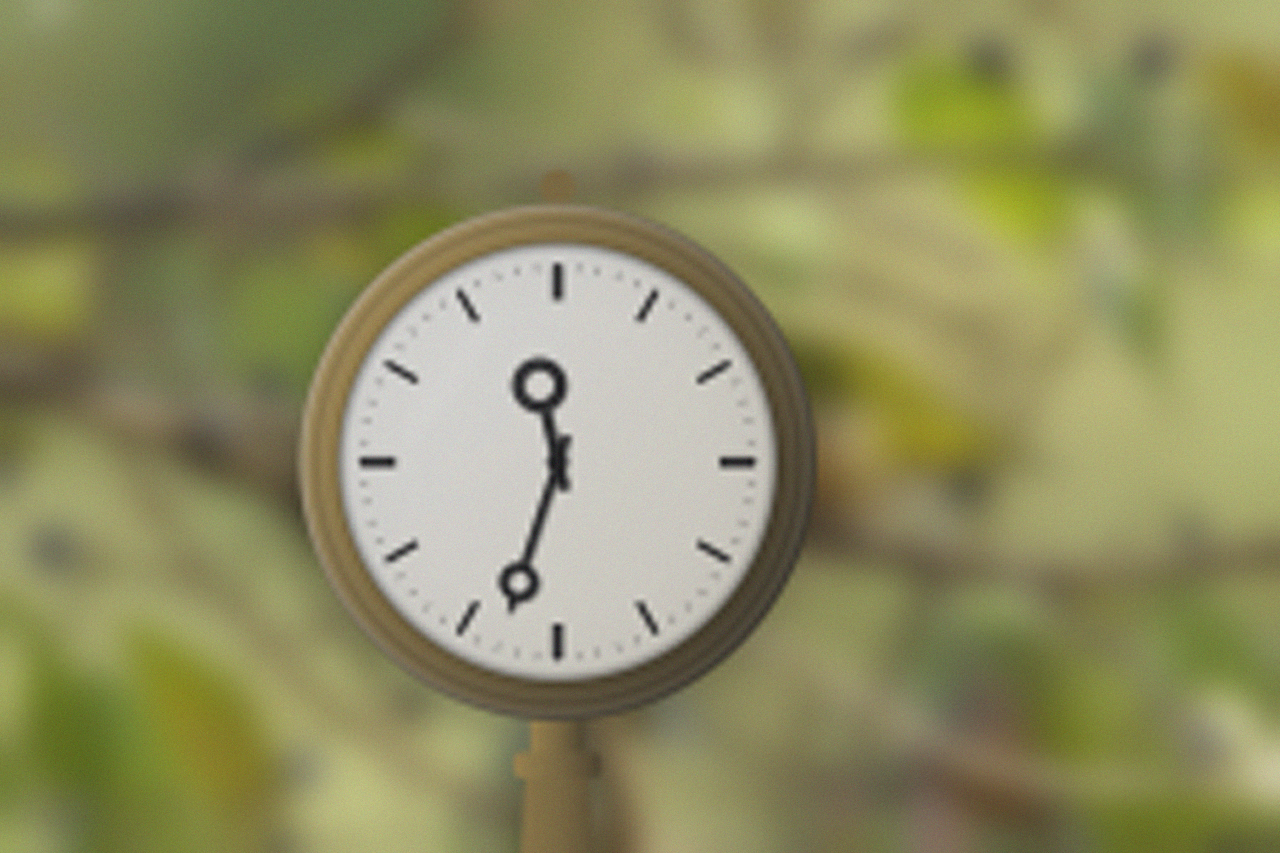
h=11 m=33
